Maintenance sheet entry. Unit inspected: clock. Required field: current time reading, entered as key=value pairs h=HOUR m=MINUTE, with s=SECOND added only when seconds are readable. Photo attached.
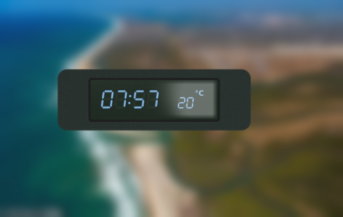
h=7 m=57
